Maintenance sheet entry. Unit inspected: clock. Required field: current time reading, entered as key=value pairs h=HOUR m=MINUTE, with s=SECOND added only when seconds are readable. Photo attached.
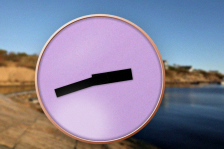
h=2 m=42
